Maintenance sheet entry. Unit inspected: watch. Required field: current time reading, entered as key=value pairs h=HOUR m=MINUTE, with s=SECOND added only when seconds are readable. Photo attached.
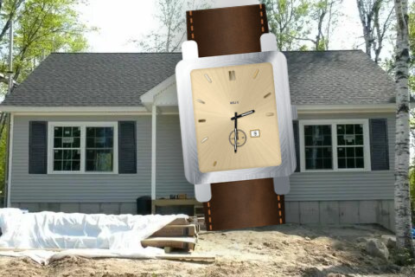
h=2 m=31
